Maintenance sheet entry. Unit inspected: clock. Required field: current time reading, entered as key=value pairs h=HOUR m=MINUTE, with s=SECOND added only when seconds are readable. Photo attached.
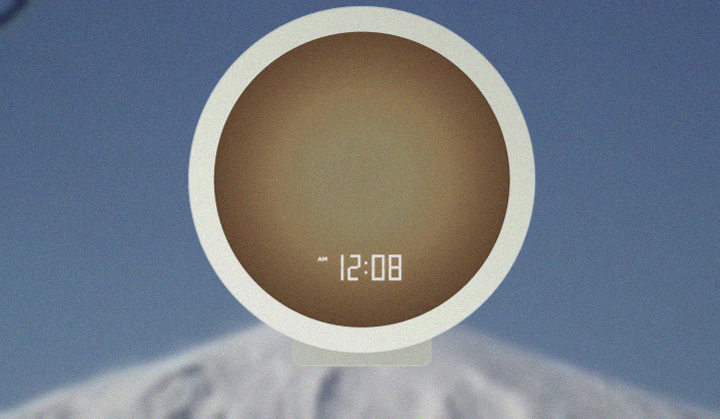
h=12 m=8
